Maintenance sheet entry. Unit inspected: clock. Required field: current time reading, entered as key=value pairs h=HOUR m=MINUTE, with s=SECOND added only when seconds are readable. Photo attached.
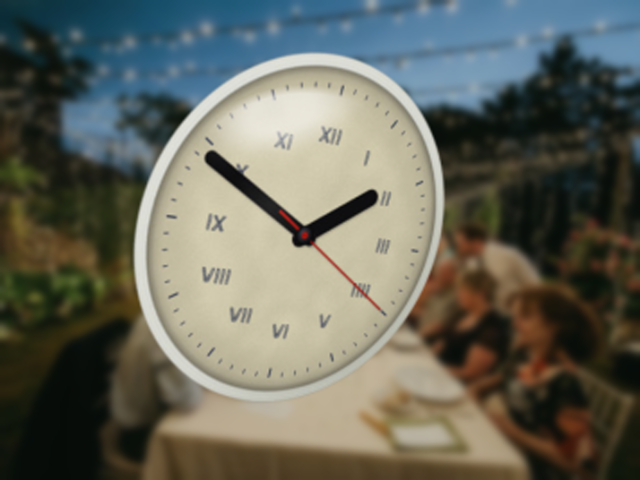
h=1 m=49 s=20
